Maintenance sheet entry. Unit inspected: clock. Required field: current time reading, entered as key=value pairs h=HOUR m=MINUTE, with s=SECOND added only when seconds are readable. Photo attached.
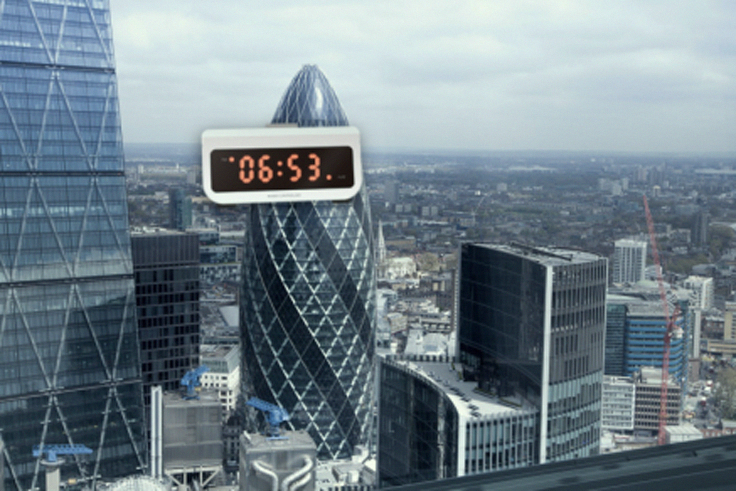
h=6 m=53
